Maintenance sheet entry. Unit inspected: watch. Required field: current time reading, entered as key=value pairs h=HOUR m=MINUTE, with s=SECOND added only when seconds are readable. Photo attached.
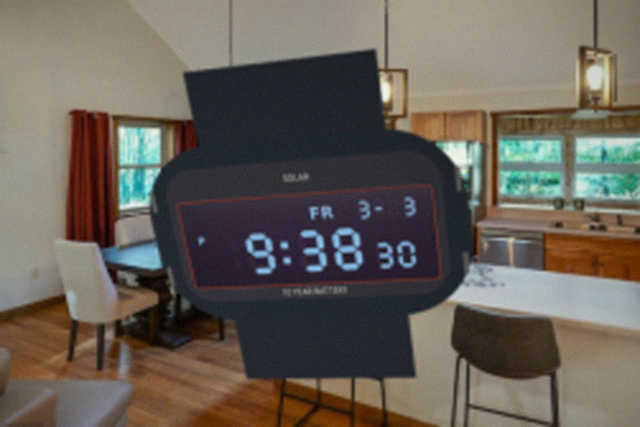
h=9 m=38 s=30
